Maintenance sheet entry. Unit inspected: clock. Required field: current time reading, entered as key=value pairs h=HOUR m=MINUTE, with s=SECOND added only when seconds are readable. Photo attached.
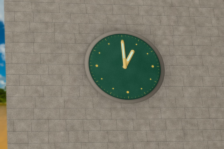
h=1 m=0
